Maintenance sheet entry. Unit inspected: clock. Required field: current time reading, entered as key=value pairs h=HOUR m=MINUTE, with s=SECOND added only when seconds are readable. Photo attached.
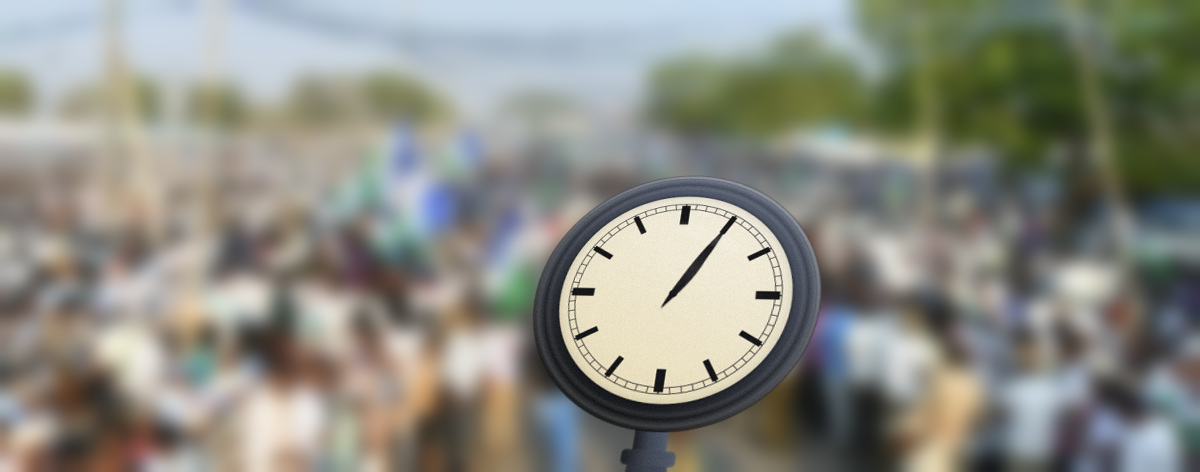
h=1 m=5
